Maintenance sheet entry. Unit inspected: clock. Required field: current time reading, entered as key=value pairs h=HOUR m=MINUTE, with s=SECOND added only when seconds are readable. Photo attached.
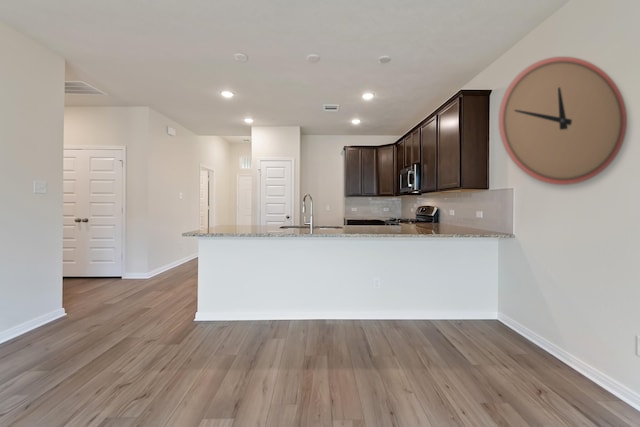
h=11 m=47
